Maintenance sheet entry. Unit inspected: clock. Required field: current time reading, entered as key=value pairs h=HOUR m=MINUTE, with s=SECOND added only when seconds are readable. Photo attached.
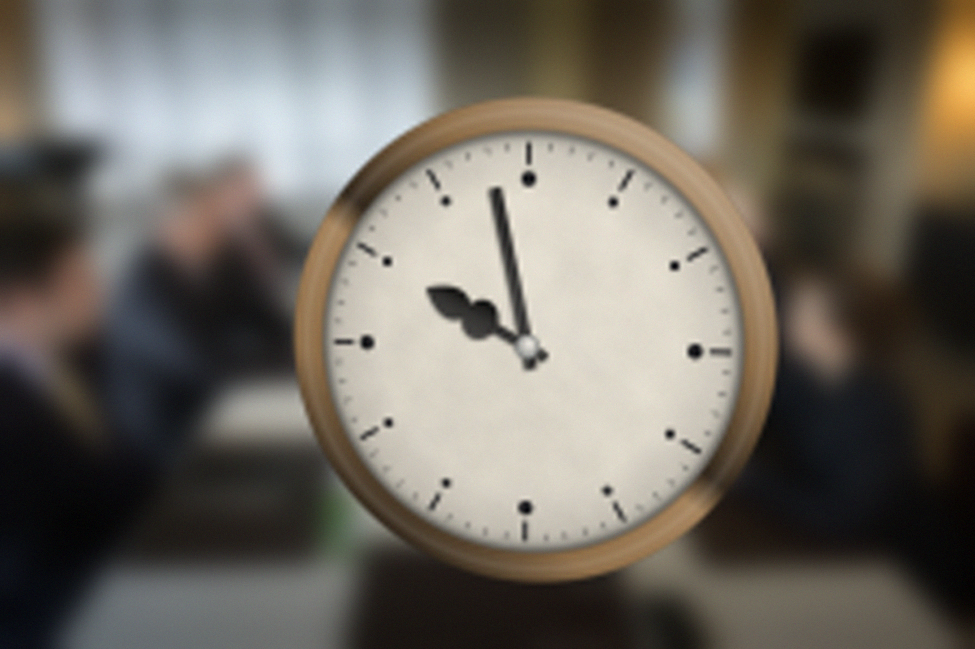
h=9 m=58
